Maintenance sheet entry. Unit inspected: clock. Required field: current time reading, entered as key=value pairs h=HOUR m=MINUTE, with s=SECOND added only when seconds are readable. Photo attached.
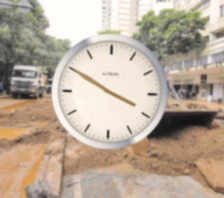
h=3 m=50
